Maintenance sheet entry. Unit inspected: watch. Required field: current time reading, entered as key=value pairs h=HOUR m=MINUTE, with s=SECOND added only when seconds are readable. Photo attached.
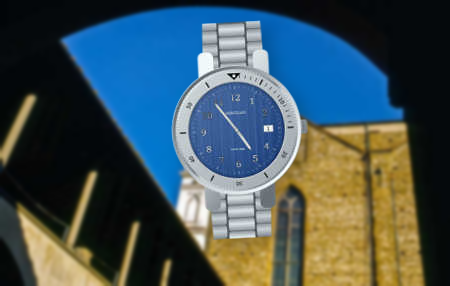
h=4 m=54
